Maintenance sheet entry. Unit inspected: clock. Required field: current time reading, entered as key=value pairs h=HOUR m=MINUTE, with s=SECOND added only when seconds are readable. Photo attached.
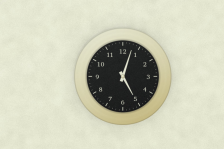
h=5 m=3
